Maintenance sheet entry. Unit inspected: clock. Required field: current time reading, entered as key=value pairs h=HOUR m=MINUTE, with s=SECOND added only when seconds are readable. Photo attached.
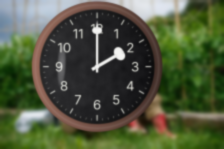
h=2 m=0
